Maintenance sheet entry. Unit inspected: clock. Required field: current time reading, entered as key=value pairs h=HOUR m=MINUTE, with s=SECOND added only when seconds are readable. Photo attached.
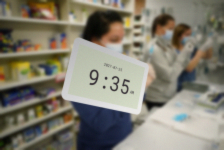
h=9 m=35
